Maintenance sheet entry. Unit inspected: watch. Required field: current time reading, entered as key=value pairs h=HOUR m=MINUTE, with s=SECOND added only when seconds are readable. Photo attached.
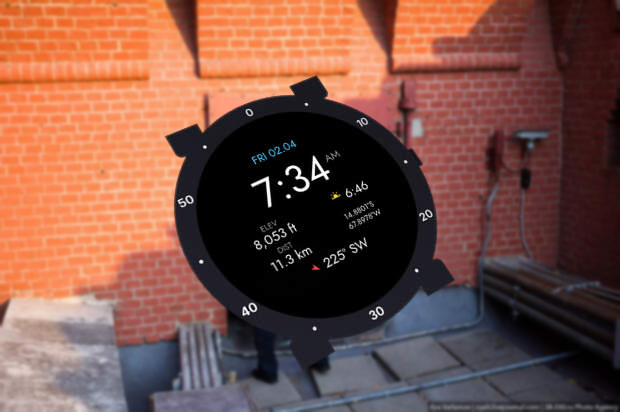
h=7 m=34
